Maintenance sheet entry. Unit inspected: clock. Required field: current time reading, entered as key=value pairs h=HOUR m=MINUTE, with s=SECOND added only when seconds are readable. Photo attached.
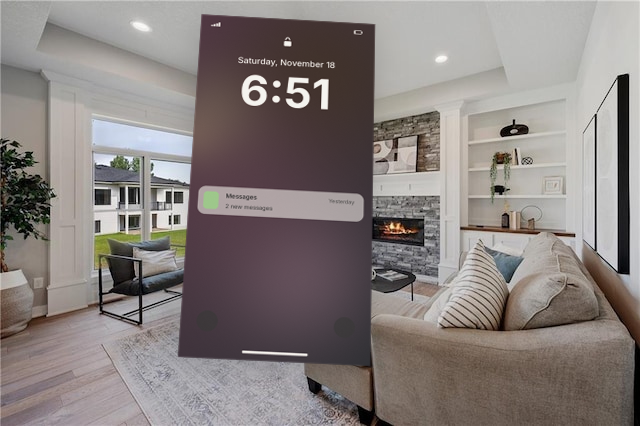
h=6 m=51
